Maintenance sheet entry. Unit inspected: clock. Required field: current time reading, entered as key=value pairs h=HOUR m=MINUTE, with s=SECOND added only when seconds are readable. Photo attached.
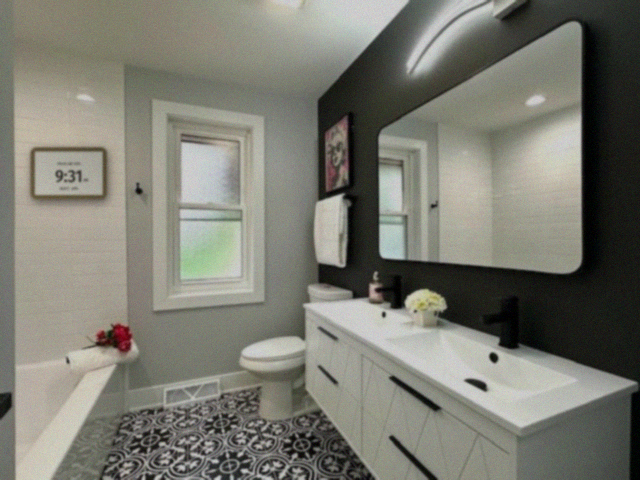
h=9 m=31
